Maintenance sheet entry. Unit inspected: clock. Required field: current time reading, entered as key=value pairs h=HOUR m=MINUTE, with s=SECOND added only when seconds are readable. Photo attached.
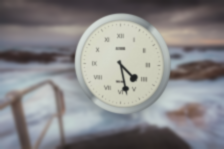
h=4 m=28
